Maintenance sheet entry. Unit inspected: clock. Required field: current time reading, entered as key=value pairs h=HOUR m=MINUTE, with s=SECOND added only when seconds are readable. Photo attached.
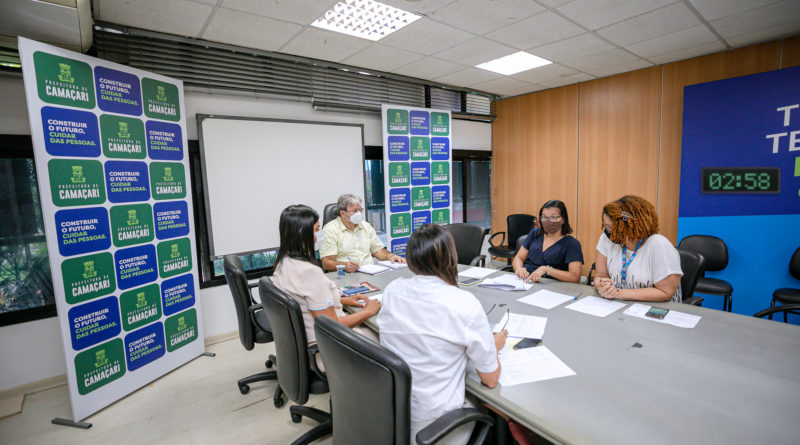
h=2 m=58
